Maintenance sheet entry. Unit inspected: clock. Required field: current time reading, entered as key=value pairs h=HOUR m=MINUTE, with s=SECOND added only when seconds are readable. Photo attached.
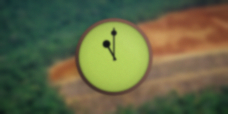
h=11 m=0
